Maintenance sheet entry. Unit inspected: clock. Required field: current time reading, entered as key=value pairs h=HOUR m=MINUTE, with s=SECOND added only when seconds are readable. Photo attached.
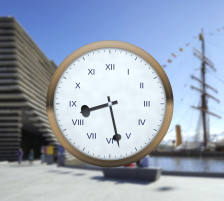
h=8 m=28
